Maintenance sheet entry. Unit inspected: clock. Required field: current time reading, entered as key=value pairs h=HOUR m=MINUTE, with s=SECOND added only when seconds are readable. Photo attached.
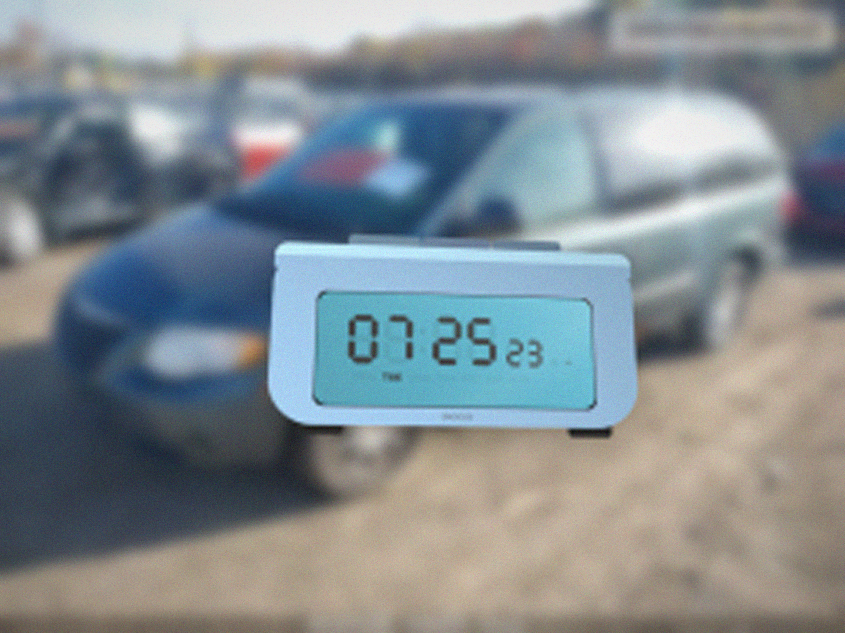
h=7 m=25 s=23
